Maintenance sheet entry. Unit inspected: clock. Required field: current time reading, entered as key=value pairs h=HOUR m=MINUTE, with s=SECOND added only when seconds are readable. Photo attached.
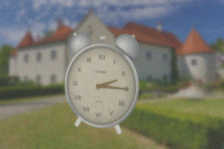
h=2 m=15
